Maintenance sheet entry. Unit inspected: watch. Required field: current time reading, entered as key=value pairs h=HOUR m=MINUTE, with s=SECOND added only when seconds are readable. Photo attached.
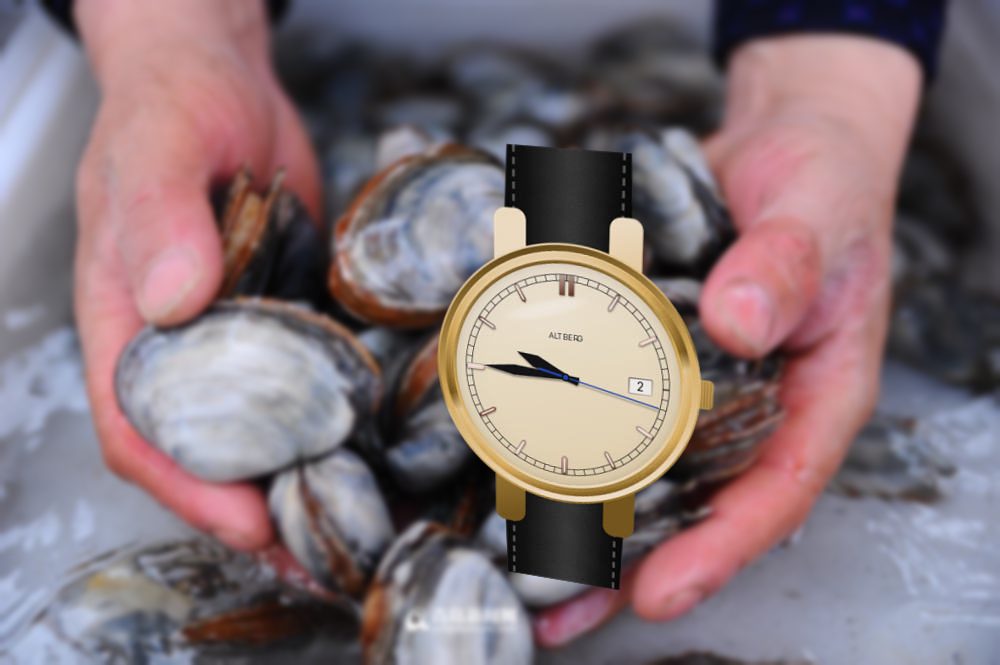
h=9 m=45 s=17
